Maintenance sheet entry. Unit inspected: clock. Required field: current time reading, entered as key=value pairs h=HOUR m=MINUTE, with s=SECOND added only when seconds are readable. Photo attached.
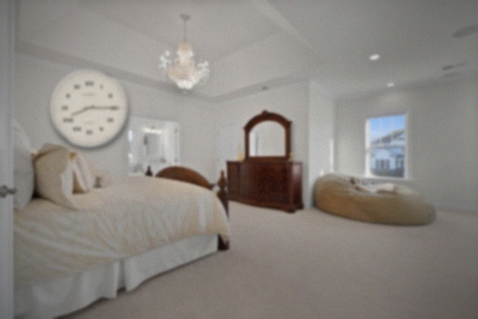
h=8 m=15
